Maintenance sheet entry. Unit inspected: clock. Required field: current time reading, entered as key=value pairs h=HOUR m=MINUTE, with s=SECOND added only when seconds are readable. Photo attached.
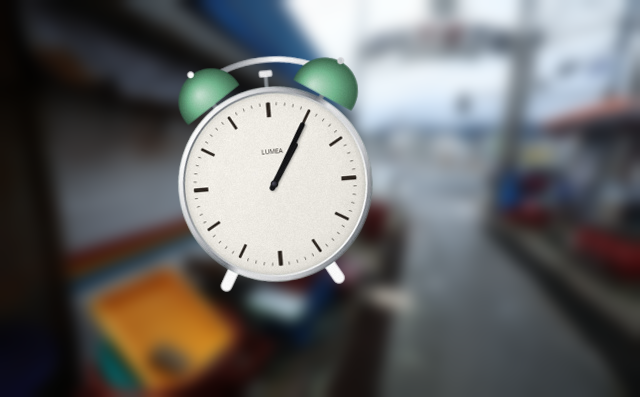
h=1 m=5
